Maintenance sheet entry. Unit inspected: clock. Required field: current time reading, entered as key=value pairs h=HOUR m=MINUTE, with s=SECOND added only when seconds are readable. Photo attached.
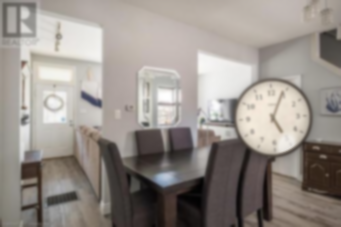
h=5 m=4
